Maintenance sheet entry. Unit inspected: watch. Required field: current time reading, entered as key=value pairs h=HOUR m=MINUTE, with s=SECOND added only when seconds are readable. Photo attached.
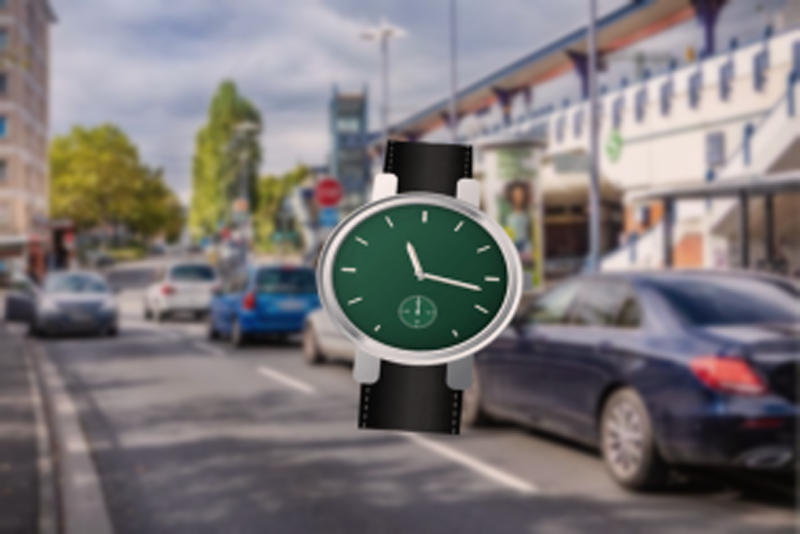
h=11 m=17
